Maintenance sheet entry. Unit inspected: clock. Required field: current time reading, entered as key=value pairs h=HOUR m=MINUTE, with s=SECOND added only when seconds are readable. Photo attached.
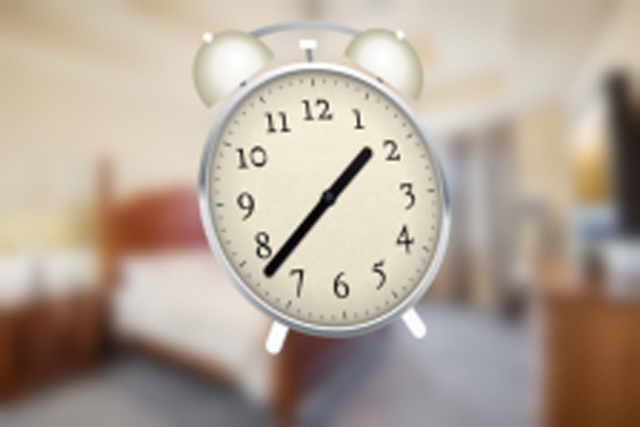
h=1 m=38
